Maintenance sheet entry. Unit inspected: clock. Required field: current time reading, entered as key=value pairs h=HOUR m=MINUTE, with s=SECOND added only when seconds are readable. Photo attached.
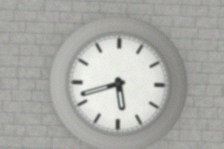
h=5 m=42
